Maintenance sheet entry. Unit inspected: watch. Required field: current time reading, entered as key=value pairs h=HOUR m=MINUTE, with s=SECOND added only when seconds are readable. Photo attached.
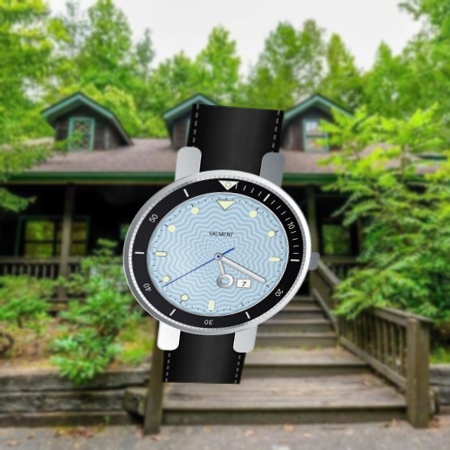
h=5 m=19 s=39
